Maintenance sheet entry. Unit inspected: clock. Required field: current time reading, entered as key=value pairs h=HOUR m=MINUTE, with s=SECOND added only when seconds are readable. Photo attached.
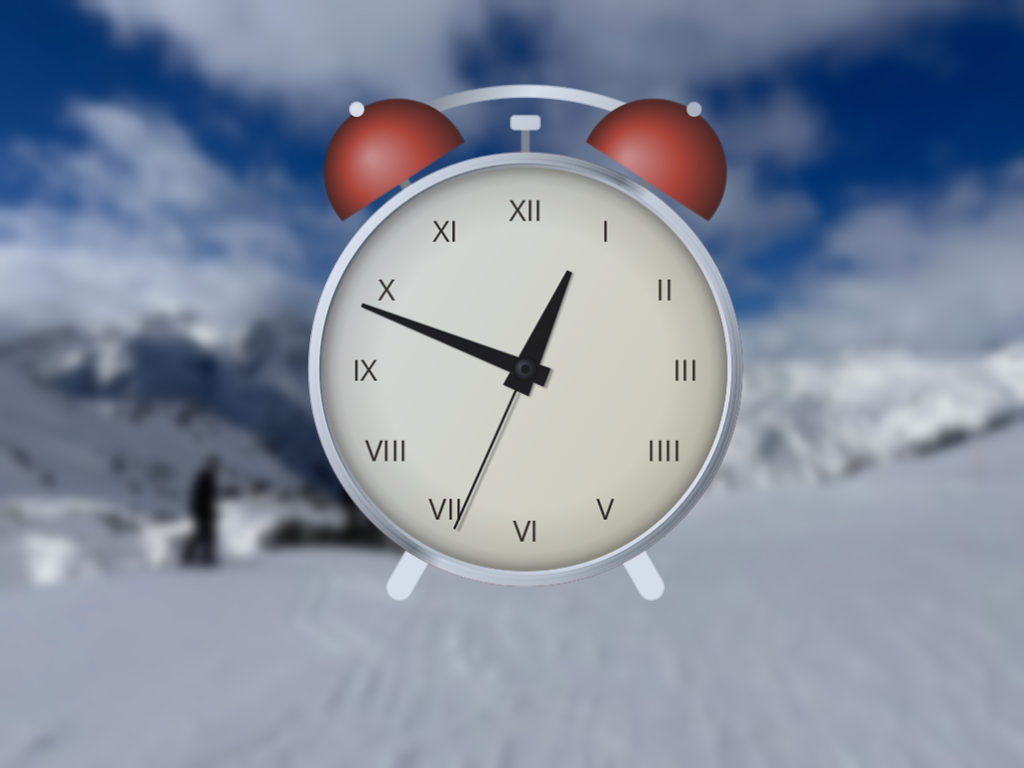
h=12 m=48 s=34
